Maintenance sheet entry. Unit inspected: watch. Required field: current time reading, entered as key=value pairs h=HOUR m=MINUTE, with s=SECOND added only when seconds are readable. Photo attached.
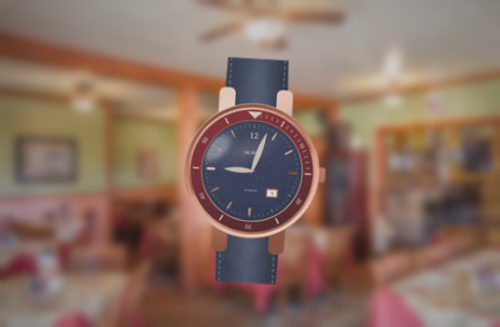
h=9 m=3
